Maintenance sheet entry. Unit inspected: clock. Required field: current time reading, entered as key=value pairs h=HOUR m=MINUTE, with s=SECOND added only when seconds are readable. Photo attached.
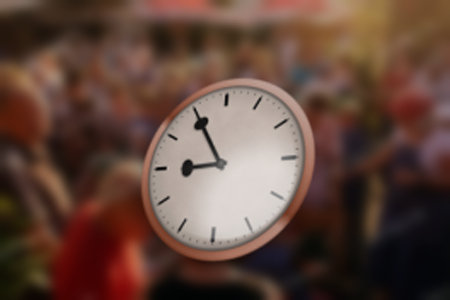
h=8 m=55
